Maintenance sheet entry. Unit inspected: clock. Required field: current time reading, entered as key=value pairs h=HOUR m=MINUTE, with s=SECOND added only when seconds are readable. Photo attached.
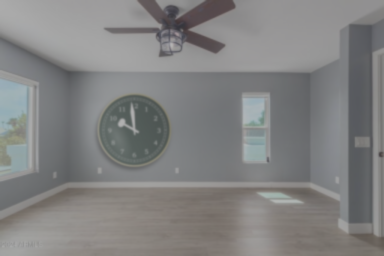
h=9 m=59
